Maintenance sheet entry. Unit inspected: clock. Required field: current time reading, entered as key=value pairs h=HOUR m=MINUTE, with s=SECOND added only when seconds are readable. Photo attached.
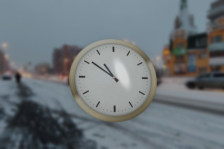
h=10 m=51
